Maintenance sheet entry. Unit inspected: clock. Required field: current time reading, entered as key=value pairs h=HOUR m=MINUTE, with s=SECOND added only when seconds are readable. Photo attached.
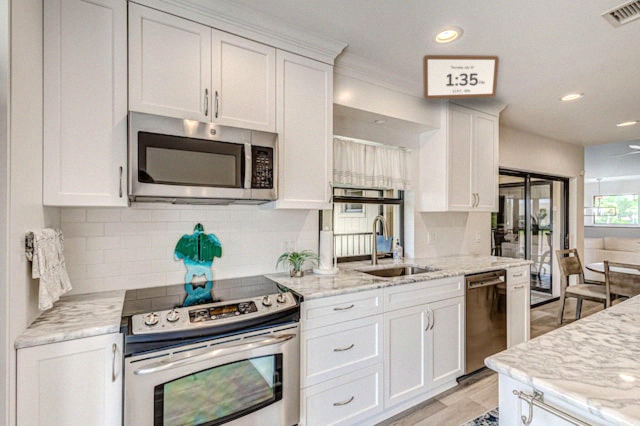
h=1 m=35
